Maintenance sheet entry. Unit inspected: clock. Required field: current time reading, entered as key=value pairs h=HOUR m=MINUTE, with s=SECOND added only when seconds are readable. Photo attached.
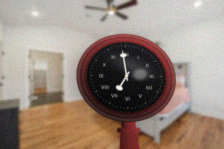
h=6 m=59
